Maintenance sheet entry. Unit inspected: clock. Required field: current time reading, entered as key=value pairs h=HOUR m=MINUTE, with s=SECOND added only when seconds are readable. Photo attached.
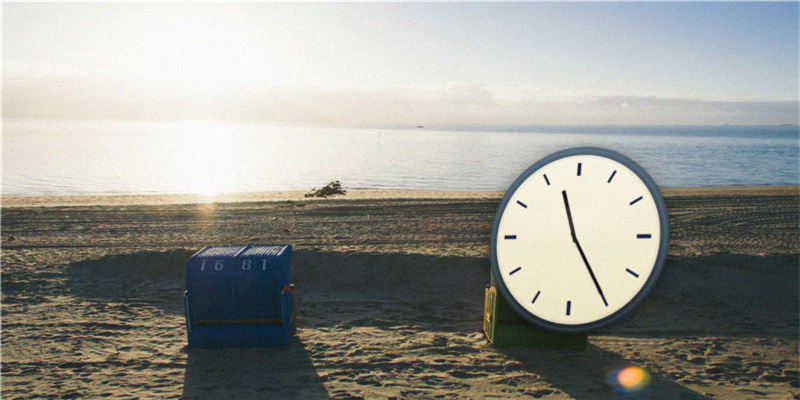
h=11 m=25
